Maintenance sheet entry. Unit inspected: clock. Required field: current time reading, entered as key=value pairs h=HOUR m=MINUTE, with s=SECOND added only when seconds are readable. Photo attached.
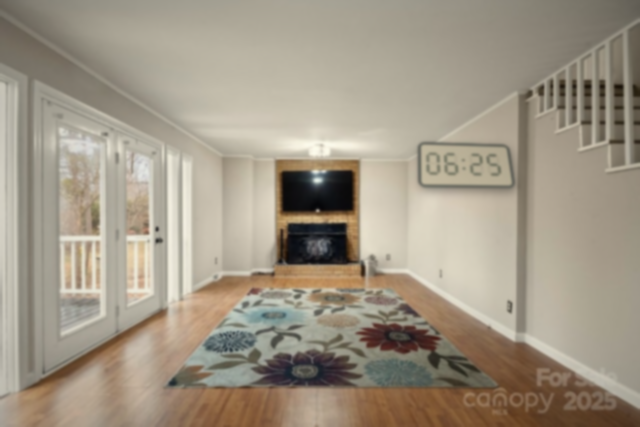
h=6 m=25
